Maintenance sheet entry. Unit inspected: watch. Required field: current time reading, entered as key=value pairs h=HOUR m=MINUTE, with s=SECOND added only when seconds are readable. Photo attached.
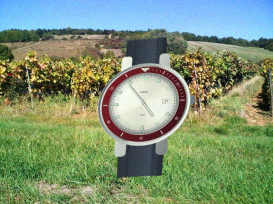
h=4 m=54
